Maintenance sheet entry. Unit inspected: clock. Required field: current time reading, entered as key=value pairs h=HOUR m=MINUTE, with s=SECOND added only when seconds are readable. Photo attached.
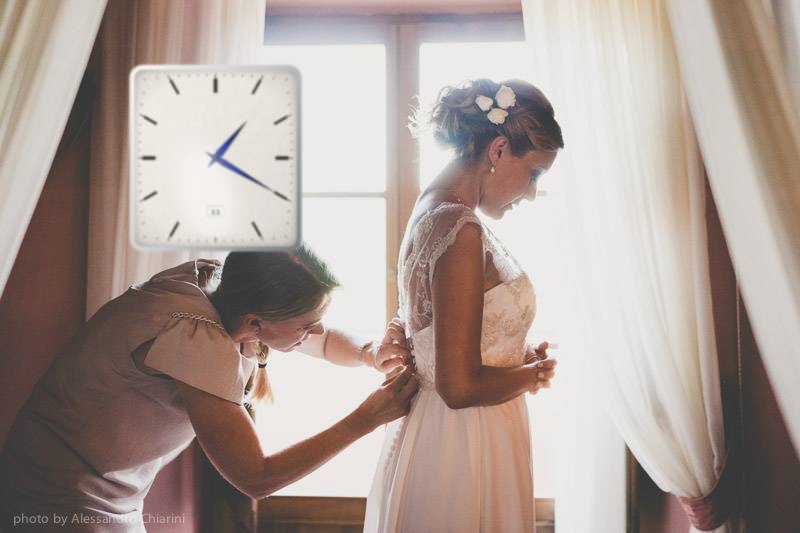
h=1 m=20
